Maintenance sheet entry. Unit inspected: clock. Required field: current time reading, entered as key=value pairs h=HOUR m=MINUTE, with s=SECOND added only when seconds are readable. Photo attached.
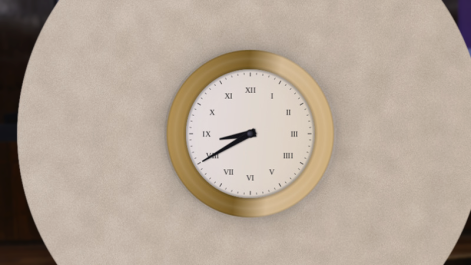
h=8 m=40
